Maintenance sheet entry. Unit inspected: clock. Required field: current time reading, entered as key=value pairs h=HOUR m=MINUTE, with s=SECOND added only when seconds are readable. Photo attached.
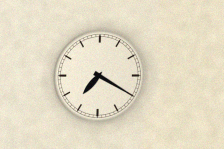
h=7 m=20
